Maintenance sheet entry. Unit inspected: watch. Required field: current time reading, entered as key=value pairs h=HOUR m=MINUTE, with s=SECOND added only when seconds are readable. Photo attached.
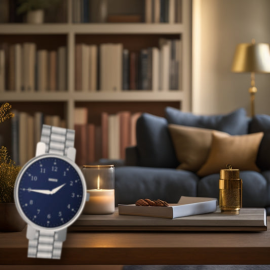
h=1 m=45
